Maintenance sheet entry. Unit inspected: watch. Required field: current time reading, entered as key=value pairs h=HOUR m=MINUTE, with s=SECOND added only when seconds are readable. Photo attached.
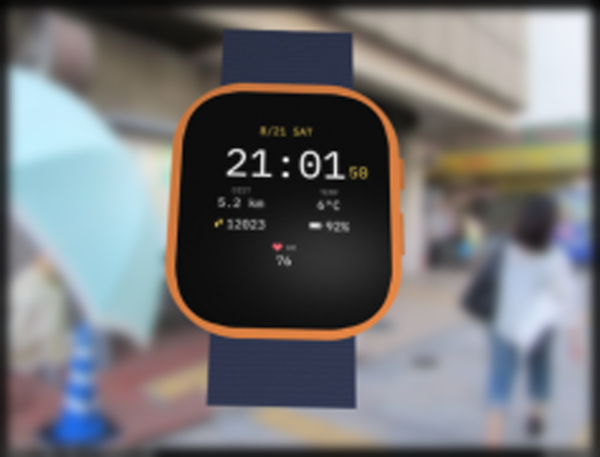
h=21 m=1
